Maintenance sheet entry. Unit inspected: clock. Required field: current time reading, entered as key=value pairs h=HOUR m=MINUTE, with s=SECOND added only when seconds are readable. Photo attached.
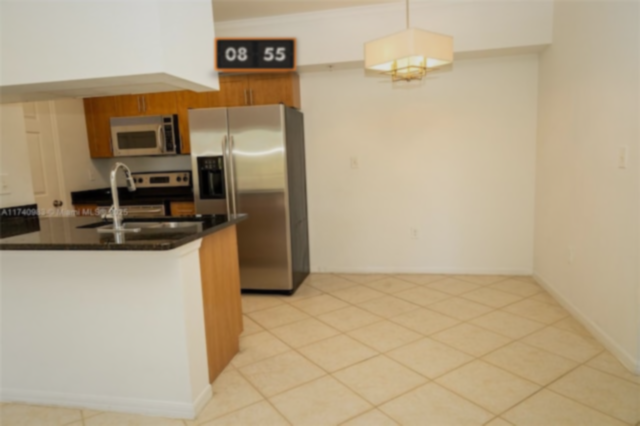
h=8 m=55
